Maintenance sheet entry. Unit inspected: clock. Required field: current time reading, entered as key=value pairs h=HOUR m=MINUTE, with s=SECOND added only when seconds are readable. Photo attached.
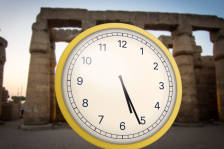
h=5 m=26
